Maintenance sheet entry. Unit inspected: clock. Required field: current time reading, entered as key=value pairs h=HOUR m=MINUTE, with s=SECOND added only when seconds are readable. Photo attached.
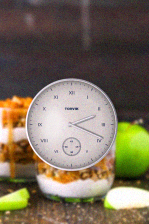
h=2 m=19
